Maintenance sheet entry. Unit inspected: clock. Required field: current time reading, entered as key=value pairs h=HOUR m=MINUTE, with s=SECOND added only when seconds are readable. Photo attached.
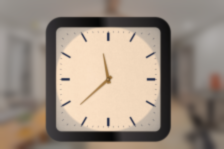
h=11 m=38
